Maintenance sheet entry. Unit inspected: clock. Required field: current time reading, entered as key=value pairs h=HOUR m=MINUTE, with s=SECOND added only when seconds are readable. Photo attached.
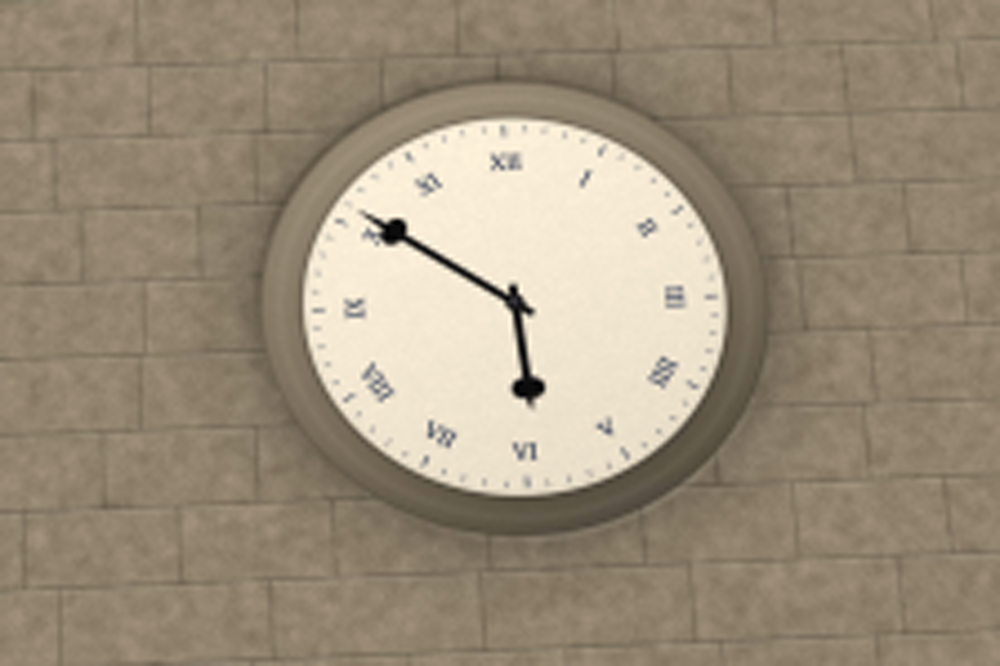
h=5 m=51
